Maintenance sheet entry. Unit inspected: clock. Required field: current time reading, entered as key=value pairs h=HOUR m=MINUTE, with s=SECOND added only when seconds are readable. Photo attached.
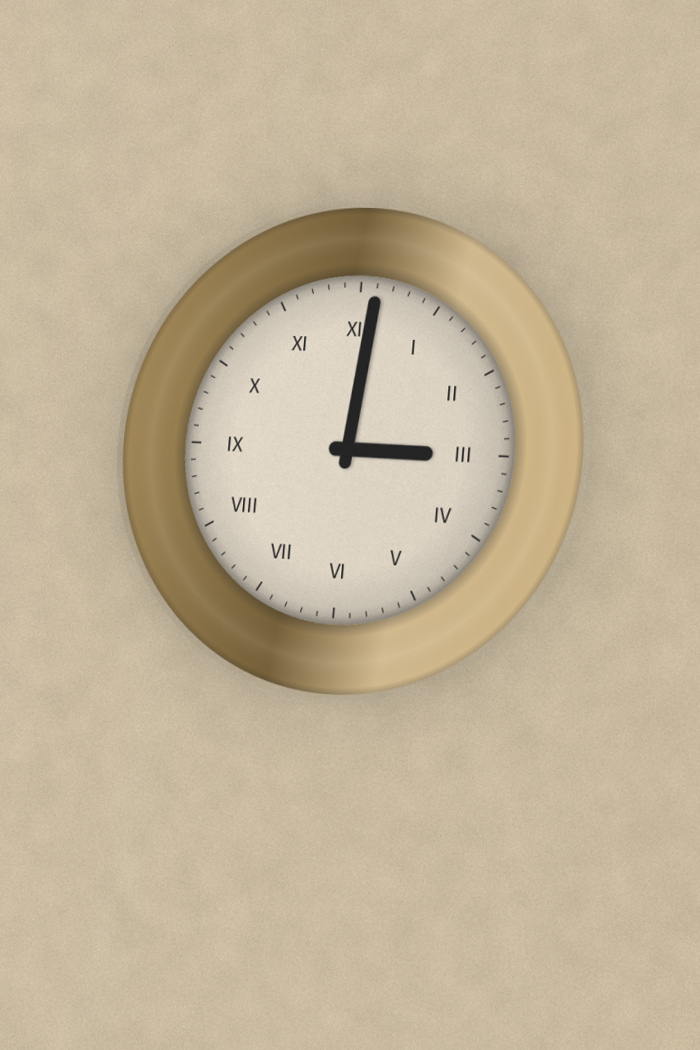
h=3 m=1
